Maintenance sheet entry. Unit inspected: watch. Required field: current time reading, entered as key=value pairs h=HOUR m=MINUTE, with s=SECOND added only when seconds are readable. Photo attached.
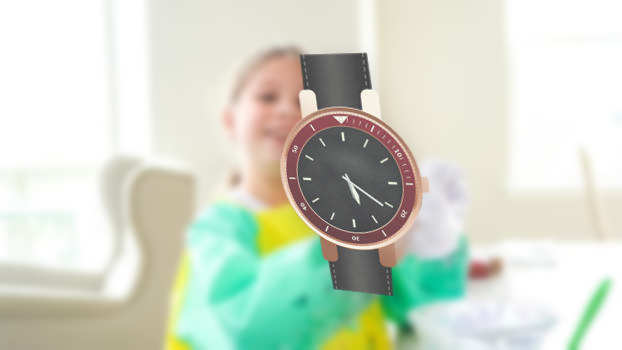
h=5 m=21
